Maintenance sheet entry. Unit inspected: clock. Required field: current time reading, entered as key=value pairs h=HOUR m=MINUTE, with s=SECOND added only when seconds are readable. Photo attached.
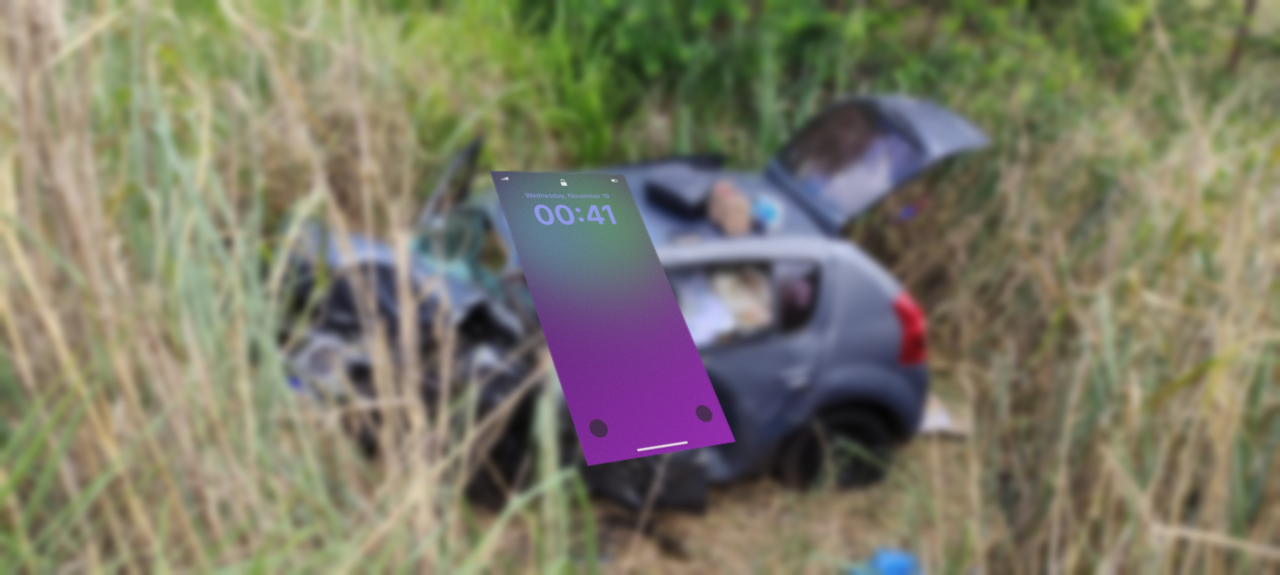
h=0 m=41
